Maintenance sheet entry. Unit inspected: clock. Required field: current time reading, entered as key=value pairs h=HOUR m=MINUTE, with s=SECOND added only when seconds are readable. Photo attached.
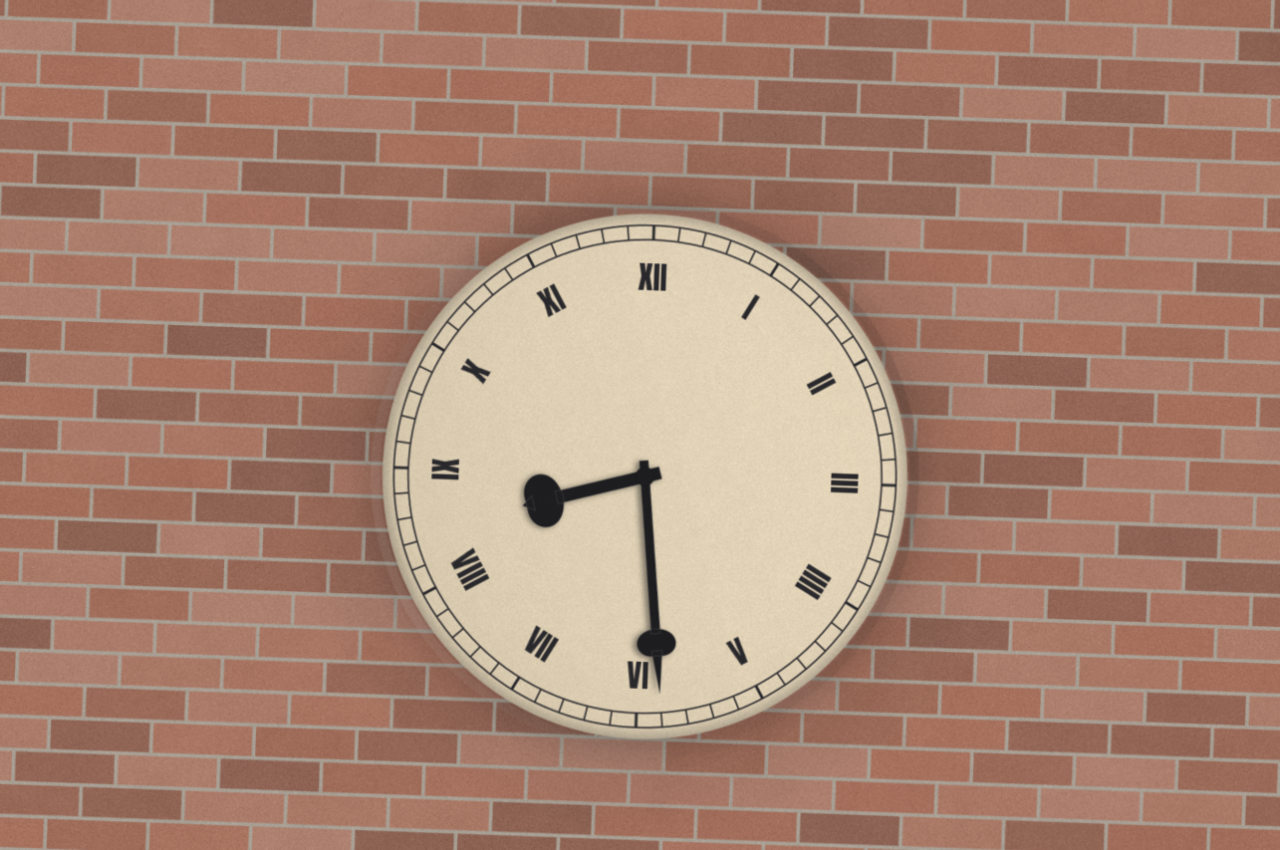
h=8 m=29
